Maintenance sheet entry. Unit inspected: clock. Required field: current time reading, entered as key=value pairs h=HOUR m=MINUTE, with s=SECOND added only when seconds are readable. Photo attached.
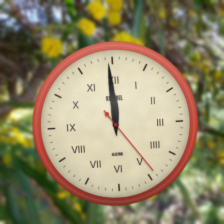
h=11 m=59 s=24
